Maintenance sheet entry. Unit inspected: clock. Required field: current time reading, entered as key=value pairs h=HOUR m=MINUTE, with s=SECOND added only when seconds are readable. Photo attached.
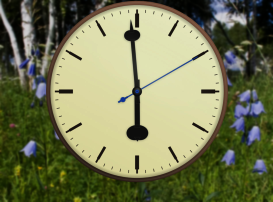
h=5 m=59 s=10
